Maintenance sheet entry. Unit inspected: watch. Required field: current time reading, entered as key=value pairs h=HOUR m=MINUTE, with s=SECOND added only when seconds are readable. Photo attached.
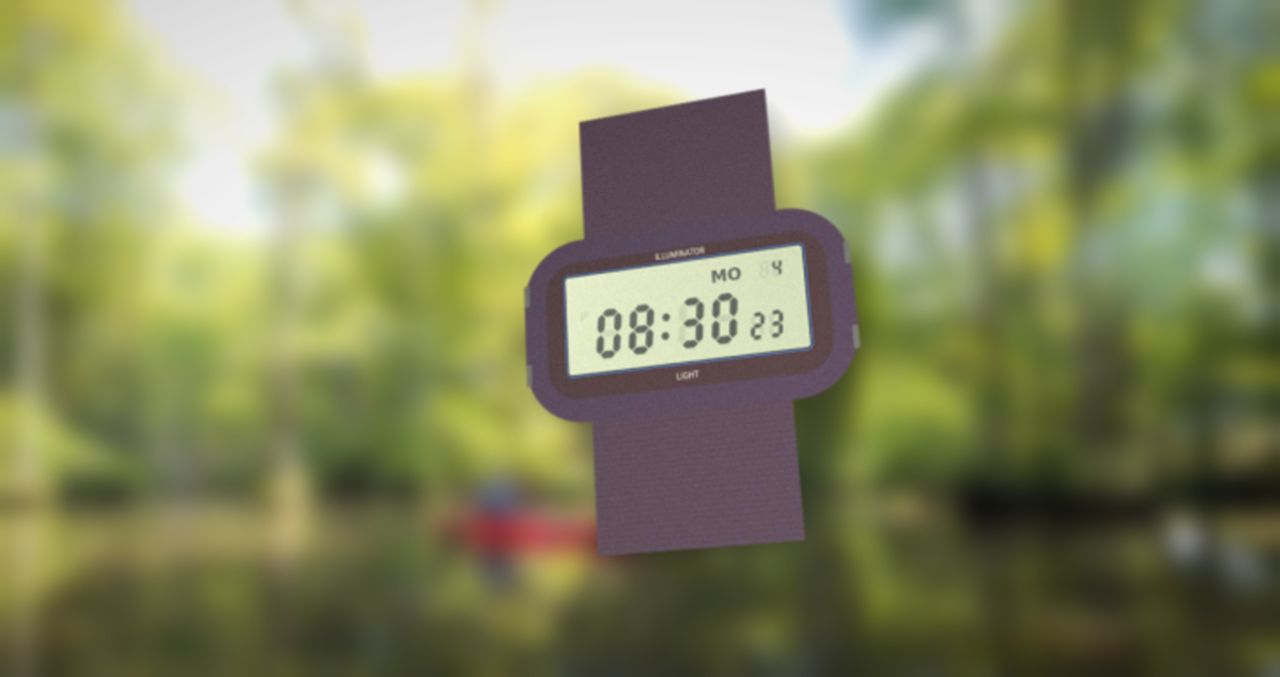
h=8 m=30 s=23
